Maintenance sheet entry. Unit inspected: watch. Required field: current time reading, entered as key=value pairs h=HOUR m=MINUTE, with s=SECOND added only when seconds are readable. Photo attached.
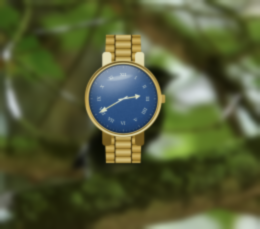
h=2 m=40
